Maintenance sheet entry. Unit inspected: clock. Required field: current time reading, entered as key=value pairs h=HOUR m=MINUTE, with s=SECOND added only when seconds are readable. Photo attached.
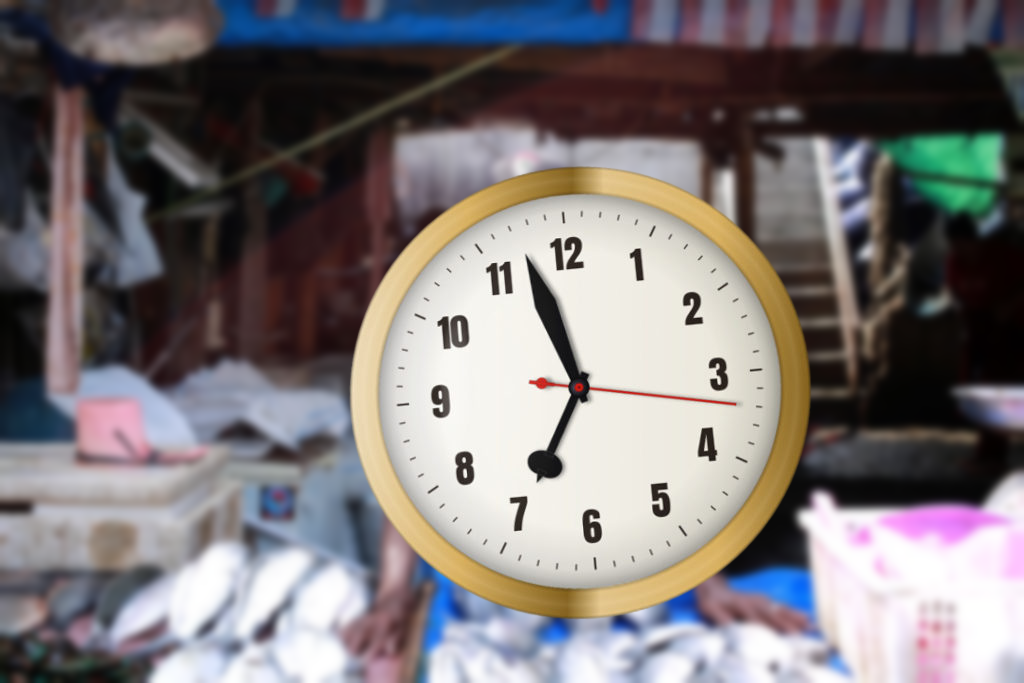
h=6 m=57 s=17
